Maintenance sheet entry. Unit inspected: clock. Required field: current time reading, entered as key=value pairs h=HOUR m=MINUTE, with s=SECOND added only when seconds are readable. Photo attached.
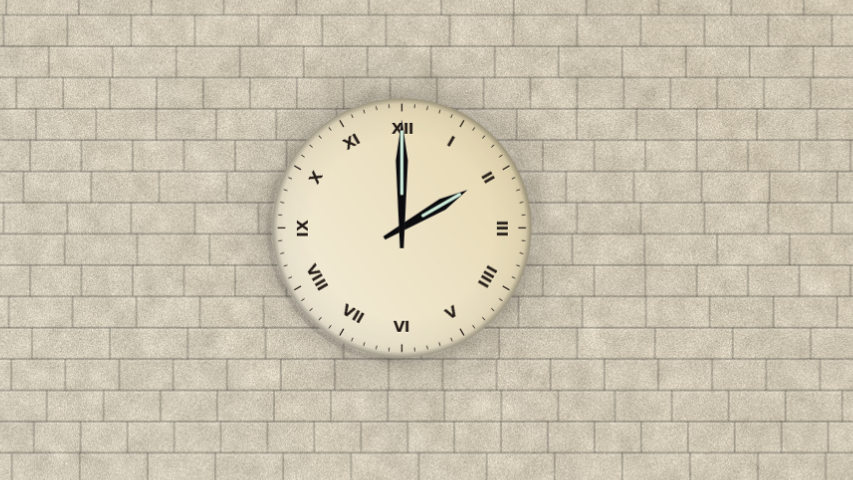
h=2 m=0
